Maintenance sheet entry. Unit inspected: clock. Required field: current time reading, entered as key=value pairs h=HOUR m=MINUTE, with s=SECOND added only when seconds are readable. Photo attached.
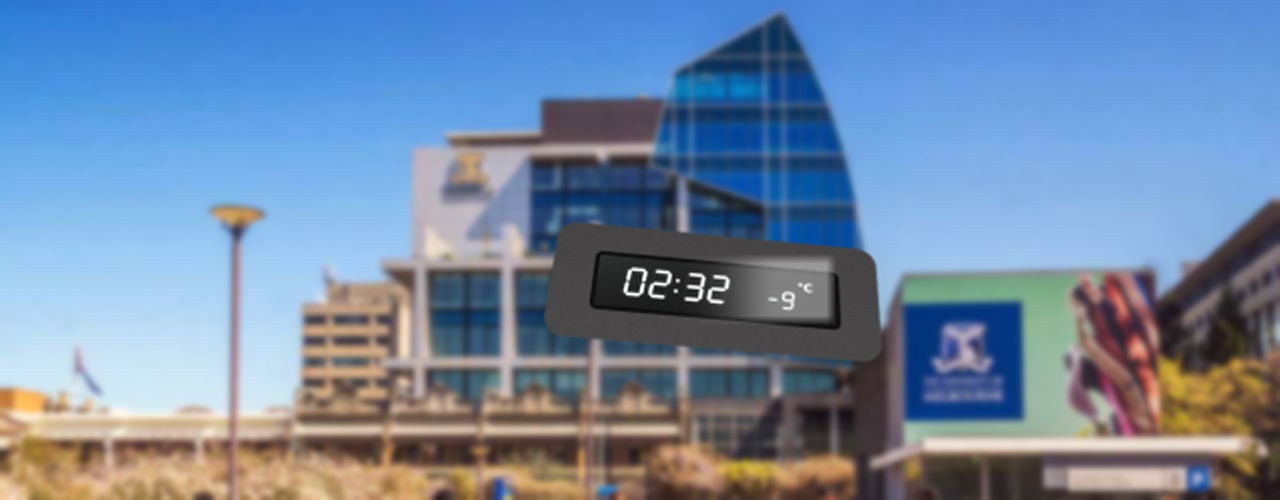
h=2 m=32
